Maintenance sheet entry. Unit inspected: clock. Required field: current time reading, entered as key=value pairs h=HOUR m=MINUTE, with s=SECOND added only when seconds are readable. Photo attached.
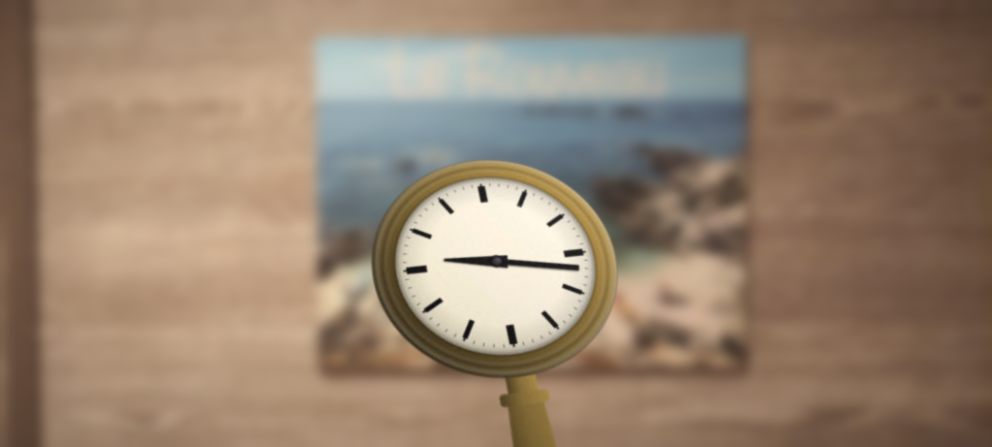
h=9 m=17
